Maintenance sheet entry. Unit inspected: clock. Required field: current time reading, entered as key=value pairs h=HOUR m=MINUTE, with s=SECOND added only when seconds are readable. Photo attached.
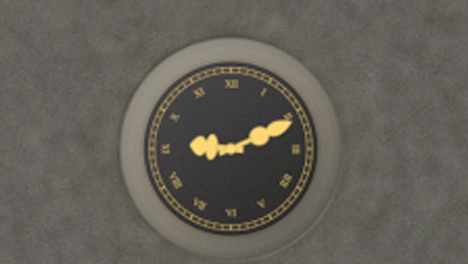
h=9 m=11
